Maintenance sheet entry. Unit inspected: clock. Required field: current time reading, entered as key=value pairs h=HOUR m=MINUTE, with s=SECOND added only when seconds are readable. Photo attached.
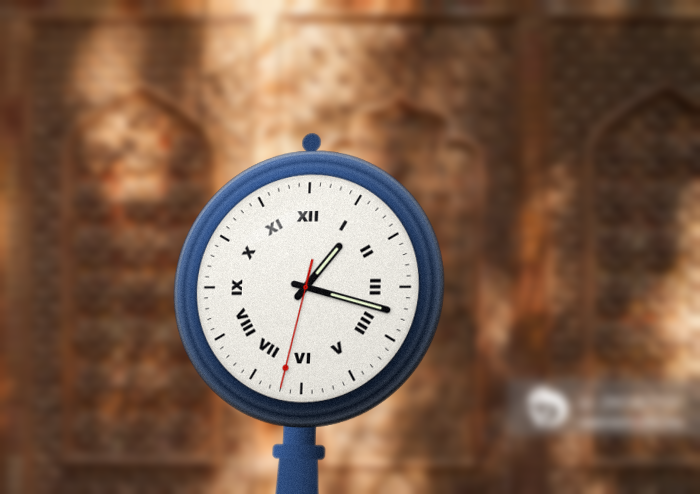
h=1 m=17 s=32
